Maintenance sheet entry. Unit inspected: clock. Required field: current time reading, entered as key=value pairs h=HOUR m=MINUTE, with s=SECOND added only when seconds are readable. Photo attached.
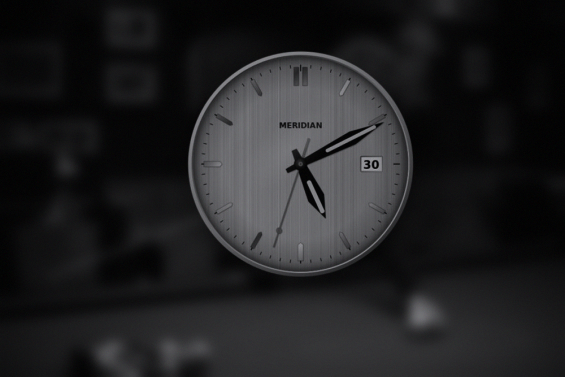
h=5 m=10 s=33
